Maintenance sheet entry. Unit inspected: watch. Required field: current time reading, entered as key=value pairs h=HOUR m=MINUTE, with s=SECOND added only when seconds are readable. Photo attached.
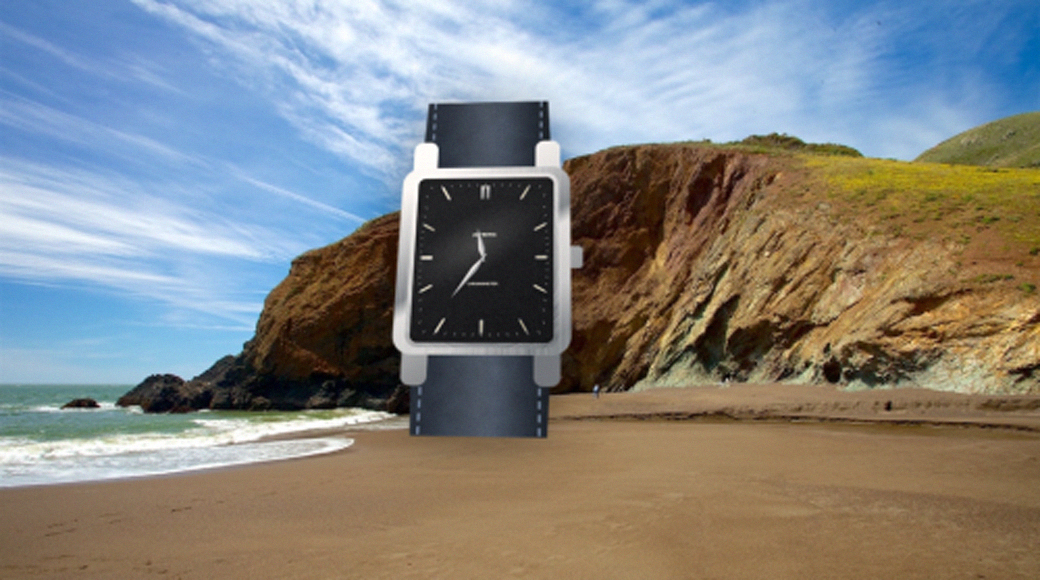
h=11 m=36
